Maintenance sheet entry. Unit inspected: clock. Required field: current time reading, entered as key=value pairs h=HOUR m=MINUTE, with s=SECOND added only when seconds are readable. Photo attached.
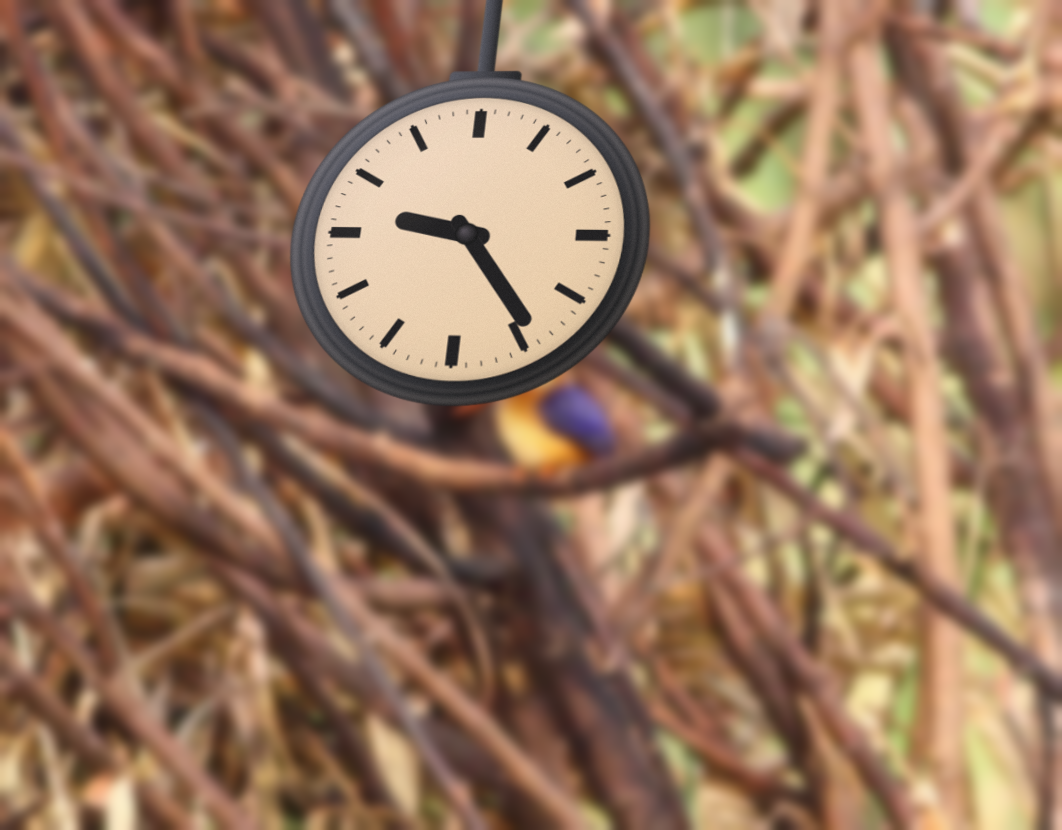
h=9 m=24
